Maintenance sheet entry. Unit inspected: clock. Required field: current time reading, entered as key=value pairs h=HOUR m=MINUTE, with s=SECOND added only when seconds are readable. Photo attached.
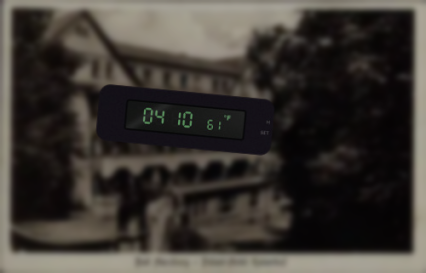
h=4 m=10
